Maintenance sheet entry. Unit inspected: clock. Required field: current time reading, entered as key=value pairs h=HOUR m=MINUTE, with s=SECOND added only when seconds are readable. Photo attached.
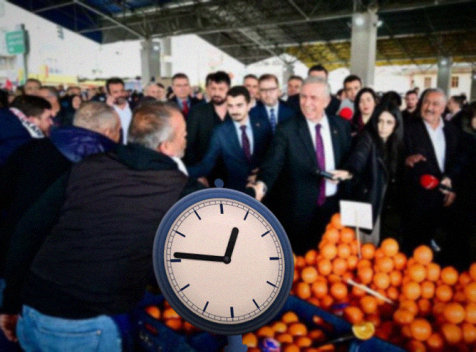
h=12 m=46
